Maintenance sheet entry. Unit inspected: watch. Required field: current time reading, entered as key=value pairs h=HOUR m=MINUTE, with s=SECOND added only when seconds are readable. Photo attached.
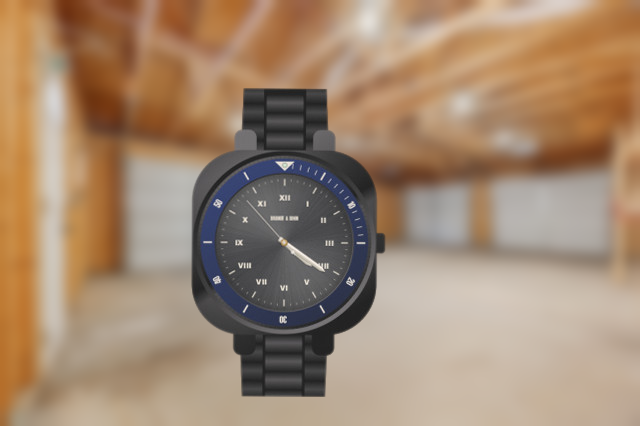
h=4 m=20 s=53
